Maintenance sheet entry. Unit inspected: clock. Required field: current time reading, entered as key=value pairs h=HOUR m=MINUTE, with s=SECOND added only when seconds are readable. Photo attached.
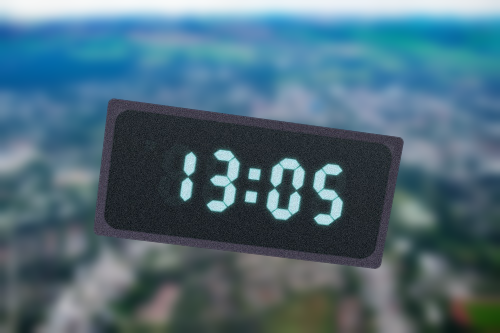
h=13 m=5
